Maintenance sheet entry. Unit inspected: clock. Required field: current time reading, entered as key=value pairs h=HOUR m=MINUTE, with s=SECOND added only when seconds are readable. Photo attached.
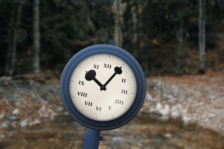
h=10 m=5
